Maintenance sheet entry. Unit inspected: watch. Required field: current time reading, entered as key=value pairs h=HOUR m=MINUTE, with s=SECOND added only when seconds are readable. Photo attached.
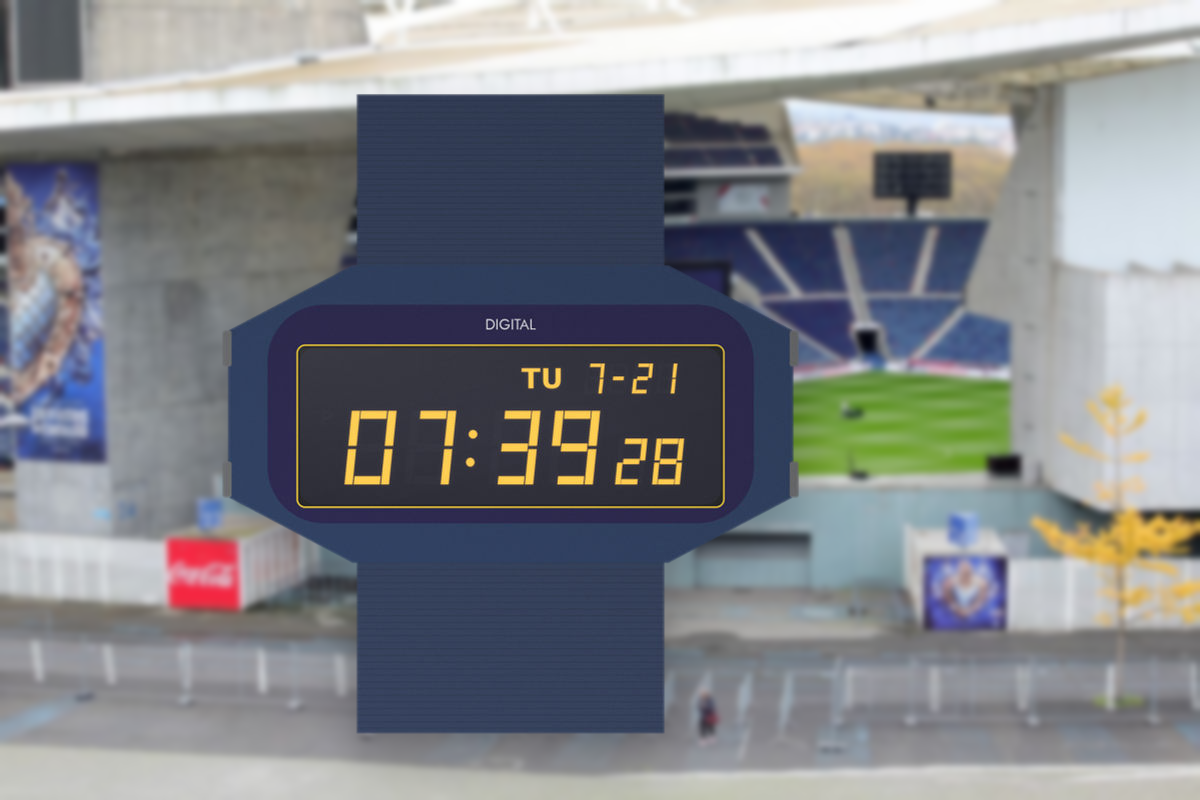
h=7 m=39 s=28
